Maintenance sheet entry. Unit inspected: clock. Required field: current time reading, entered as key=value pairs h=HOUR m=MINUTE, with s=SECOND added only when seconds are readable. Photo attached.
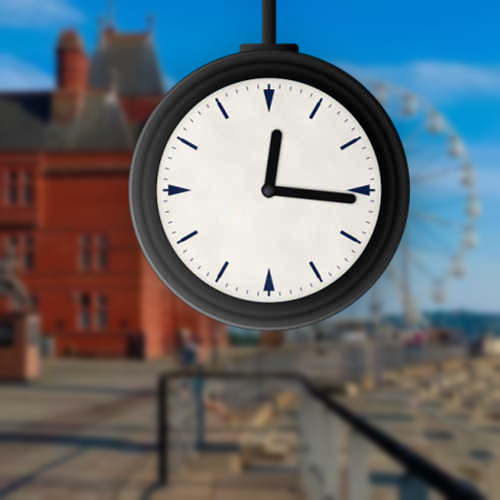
h=12 m=16
